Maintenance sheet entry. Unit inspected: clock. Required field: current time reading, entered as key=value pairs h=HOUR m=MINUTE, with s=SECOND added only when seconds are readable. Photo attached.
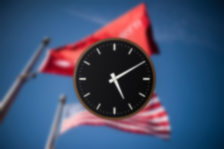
h=5 m=10
